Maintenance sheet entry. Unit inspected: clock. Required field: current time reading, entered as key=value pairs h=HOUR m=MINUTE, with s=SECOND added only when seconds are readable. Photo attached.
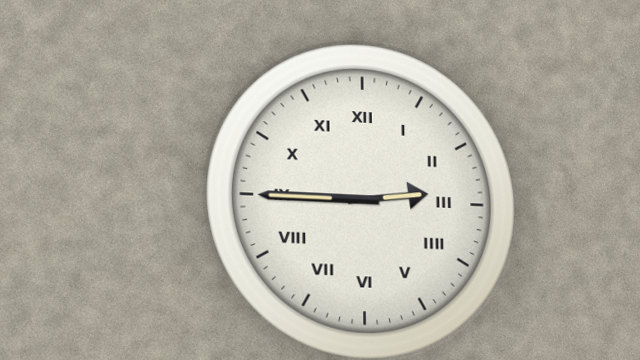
h=2 m=45
